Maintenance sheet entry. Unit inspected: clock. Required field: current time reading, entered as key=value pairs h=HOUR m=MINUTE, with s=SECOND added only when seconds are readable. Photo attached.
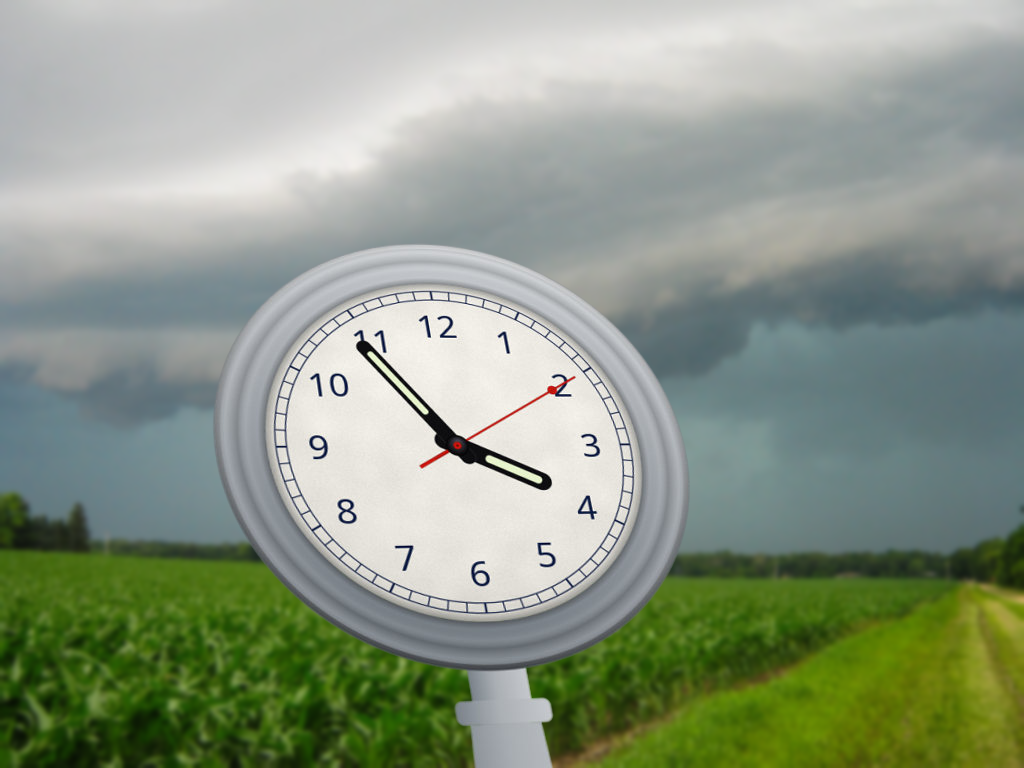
h=3 m=54 s=10
